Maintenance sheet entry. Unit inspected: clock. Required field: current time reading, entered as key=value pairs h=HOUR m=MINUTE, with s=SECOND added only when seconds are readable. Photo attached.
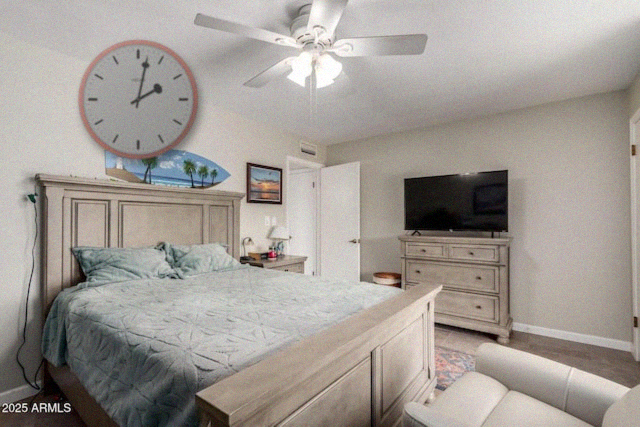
h=2 m=2
